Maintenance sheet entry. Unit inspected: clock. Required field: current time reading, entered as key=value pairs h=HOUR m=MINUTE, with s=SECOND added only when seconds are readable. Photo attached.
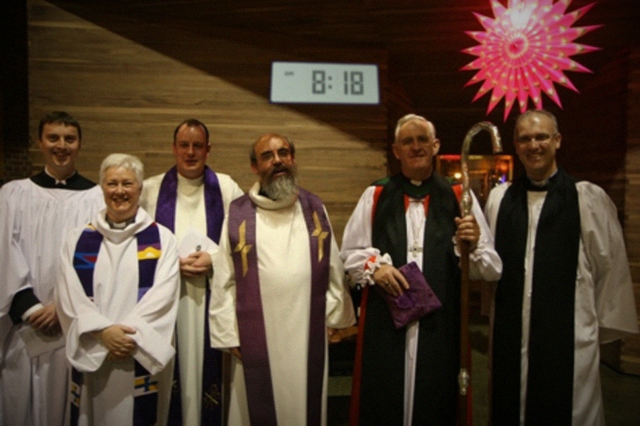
h=8 m=18
